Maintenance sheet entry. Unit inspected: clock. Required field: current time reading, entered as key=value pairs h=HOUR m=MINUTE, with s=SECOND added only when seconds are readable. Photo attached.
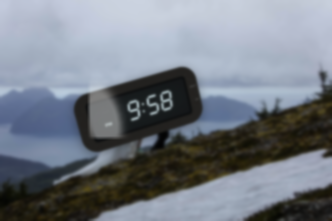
h=9 m=58
